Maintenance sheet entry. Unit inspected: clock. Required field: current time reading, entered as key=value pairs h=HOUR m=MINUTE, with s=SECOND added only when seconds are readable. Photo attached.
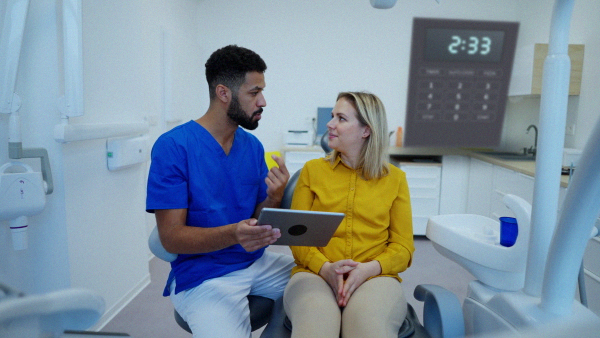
h=2 m=33
